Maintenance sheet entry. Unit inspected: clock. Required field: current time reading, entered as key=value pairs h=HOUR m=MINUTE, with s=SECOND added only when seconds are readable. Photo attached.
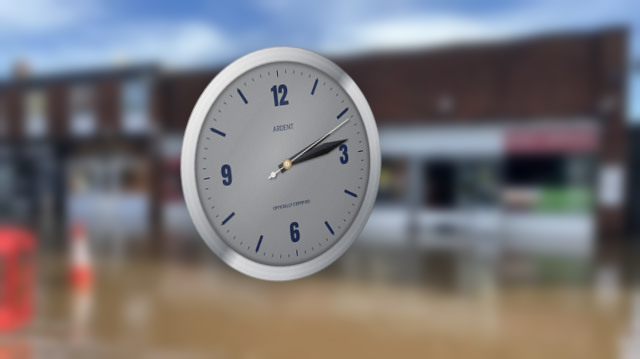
h=2 m=13 s=11
